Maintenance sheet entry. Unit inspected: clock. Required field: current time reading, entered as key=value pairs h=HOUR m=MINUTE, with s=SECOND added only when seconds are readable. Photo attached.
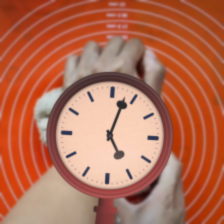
h=5 m=3
